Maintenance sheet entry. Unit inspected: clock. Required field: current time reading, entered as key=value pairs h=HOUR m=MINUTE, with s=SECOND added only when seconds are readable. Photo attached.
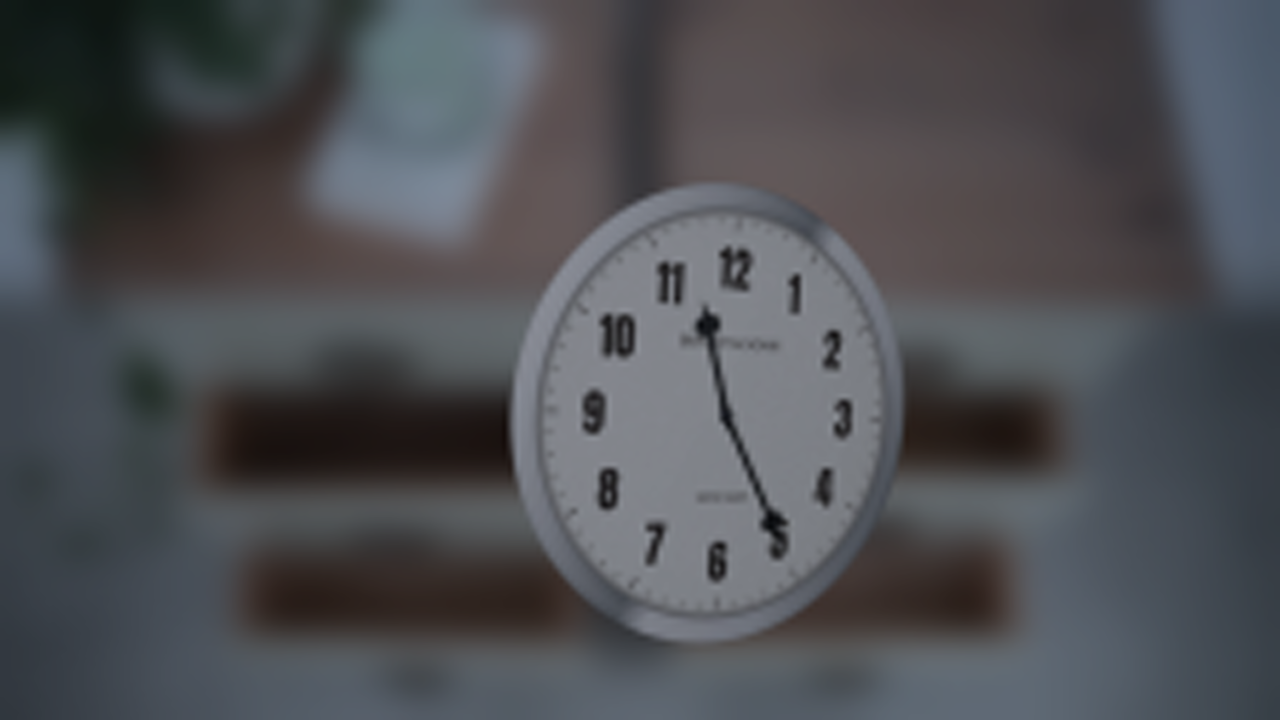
h=11 m=25
